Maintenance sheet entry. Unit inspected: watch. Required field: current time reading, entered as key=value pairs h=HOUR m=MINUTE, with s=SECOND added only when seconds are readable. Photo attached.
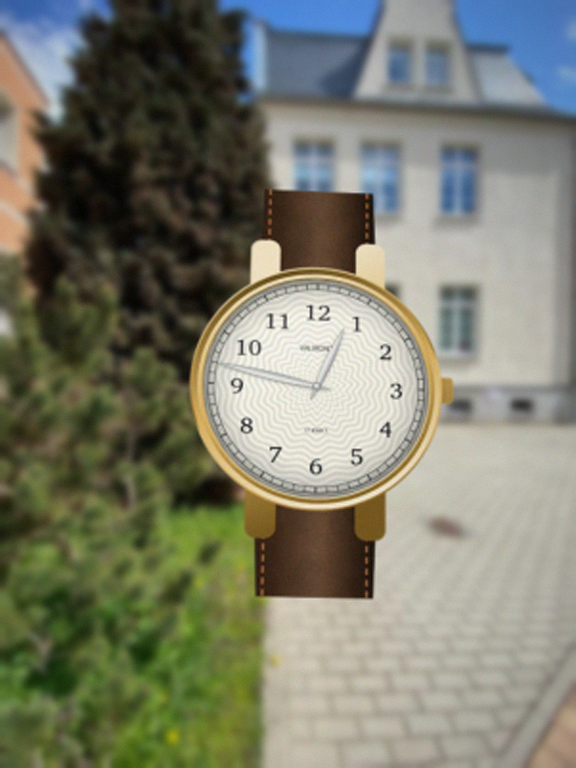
h=12 m=47
